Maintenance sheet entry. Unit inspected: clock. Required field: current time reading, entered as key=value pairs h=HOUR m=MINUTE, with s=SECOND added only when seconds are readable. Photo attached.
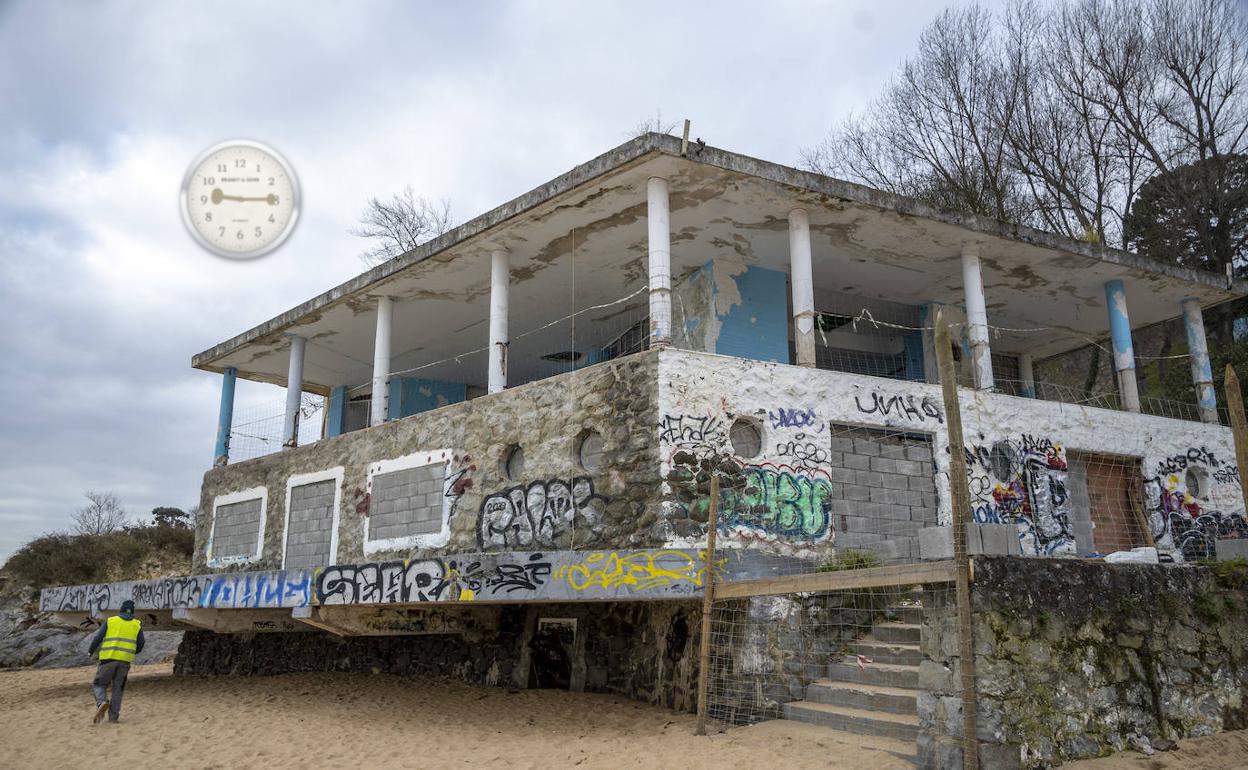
h=9 m=15
